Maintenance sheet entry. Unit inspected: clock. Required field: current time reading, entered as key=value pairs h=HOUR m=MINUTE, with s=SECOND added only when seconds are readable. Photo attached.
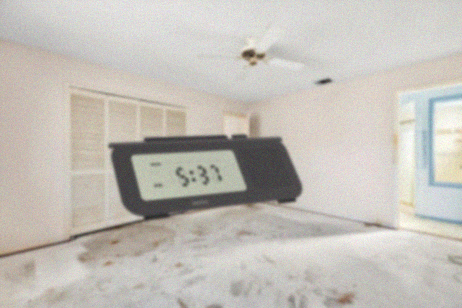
h=5 m=37
